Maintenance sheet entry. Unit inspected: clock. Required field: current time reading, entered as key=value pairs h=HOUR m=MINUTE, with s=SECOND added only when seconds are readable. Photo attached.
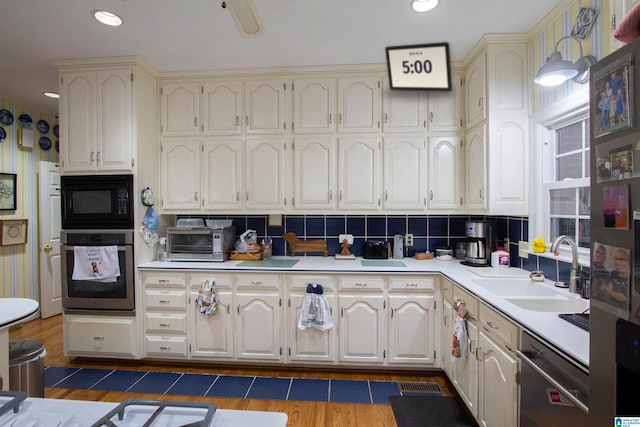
h=5 m=0
